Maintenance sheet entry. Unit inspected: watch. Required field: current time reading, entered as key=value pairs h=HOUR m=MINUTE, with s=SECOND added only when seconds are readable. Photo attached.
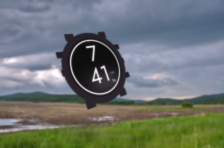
h=7 m=41
